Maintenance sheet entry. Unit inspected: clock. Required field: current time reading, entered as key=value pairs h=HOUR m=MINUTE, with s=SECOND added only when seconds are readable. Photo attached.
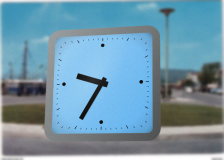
h=9 m=35
